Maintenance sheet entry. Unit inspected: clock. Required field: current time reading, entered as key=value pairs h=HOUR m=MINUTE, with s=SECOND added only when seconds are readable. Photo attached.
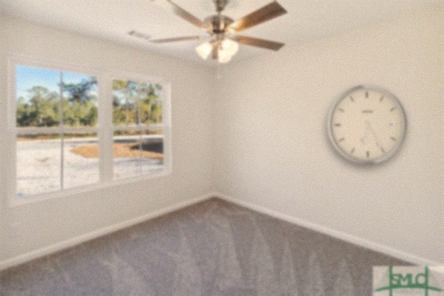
h=6 m=25
